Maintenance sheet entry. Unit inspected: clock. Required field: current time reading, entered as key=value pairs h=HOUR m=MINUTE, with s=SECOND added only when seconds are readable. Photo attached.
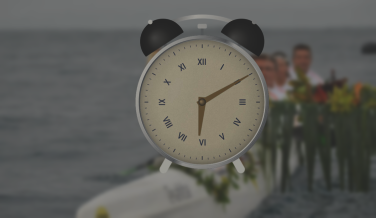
h=6 m=10
